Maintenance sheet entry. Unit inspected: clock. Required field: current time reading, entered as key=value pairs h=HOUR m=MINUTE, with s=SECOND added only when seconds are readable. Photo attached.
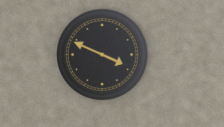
h=3 m=49
